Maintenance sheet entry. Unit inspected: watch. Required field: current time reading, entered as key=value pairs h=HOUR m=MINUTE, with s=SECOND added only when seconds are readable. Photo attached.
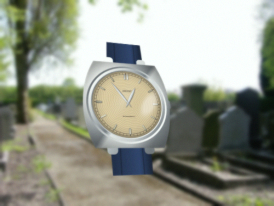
h=12 m=54
